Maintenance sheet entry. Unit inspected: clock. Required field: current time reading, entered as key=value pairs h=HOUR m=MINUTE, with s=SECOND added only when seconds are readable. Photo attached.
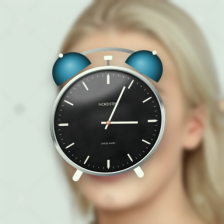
h=3 m=4
